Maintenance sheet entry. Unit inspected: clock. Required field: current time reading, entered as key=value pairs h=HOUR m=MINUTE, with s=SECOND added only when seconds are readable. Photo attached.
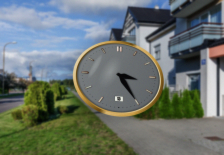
h=3 m=25
